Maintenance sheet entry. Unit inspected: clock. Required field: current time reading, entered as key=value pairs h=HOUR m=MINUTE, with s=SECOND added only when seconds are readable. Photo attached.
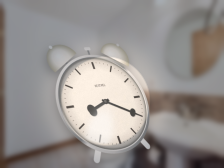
h=8 m=20
